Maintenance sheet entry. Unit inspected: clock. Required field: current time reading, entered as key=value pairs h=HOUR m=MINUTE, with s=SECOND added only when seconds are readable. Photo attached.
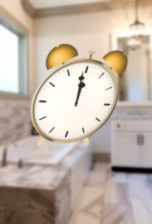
h=11 m=59
